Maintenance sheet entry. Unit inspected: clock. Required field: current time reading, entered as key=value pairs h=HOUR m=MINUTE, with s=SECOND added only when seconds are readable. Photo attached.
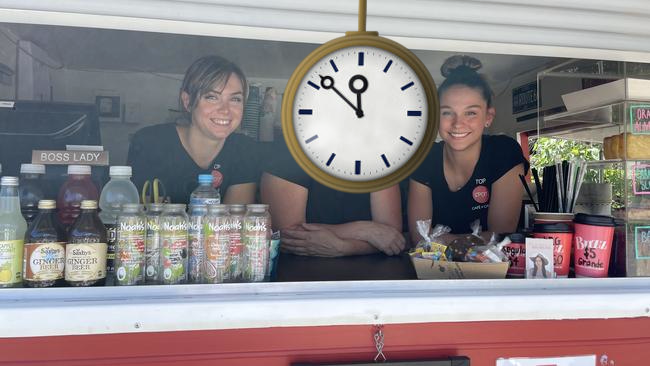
h=11 m=52
